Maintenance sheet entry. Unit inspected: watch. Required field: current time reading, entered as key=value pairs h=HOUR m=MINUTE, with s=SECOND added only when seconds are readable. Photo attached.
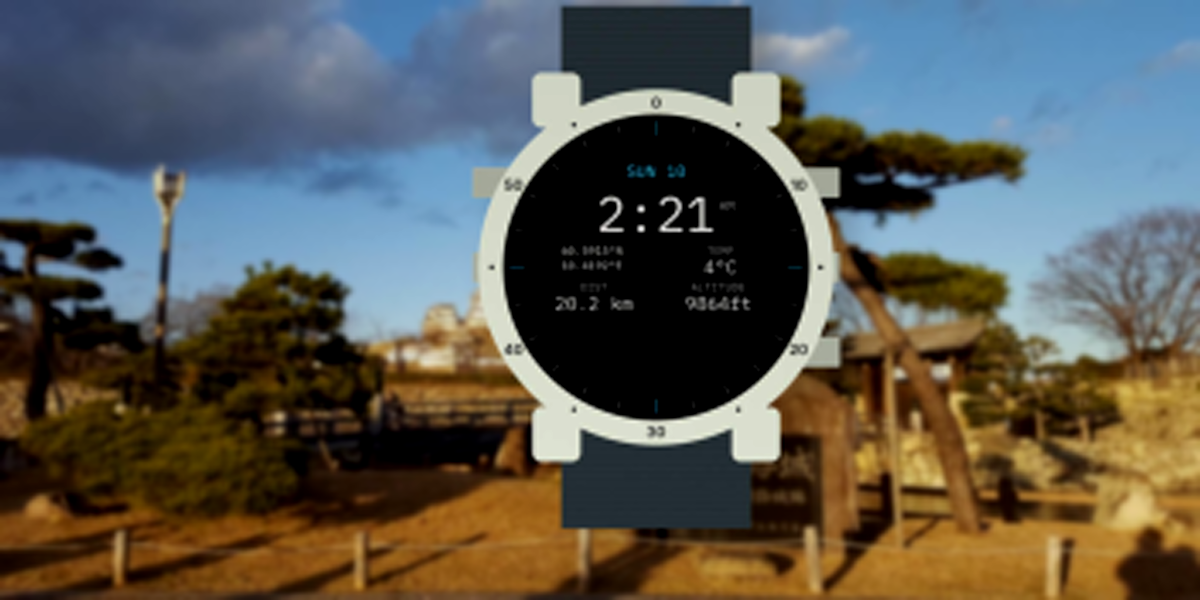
h=2 m=21
